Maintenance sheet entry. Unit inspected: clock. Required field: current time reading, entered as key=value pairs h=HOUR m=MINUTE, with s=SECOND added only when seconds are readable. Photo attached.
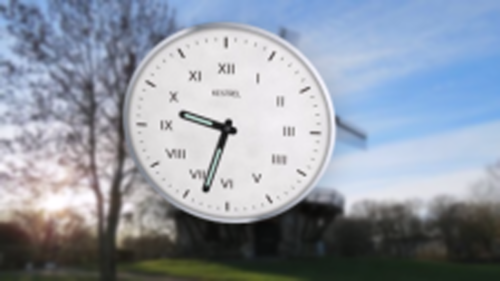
h=9 m=33
